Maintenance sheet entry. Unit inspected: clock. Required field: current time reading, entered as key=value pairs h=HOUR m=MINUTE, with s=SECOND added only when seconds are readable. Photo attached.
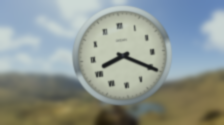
h=8 m=20
